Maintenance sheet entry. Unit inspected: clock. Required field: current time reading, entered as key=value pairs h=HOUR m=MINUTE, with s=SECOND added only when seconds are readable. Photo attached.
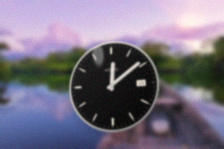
h=12 m=9
